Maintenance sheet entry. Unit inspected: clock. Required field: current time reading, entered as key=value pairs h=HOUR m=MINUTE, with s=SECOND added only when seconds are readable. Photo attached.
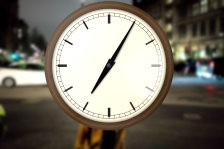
h=7 m=5
